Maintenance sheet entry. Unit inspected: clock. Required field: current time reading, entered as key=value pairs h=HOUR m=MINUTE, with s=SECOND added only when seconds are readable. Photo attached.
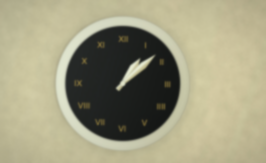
h=1 m=8
